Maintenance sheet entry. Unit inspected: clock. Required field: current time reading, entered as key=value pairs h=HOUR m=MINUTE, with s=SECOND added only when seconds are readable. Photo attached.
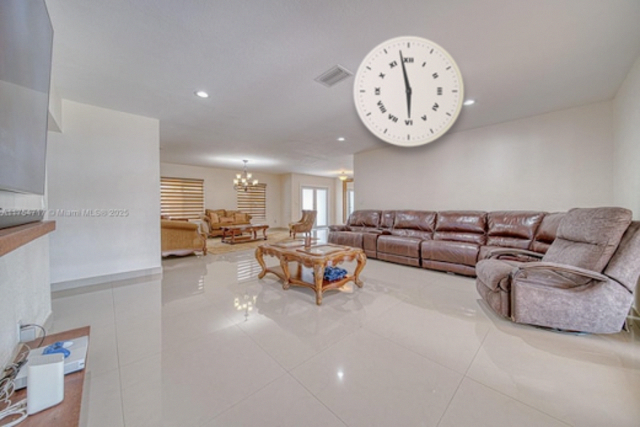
h=5 m=58
